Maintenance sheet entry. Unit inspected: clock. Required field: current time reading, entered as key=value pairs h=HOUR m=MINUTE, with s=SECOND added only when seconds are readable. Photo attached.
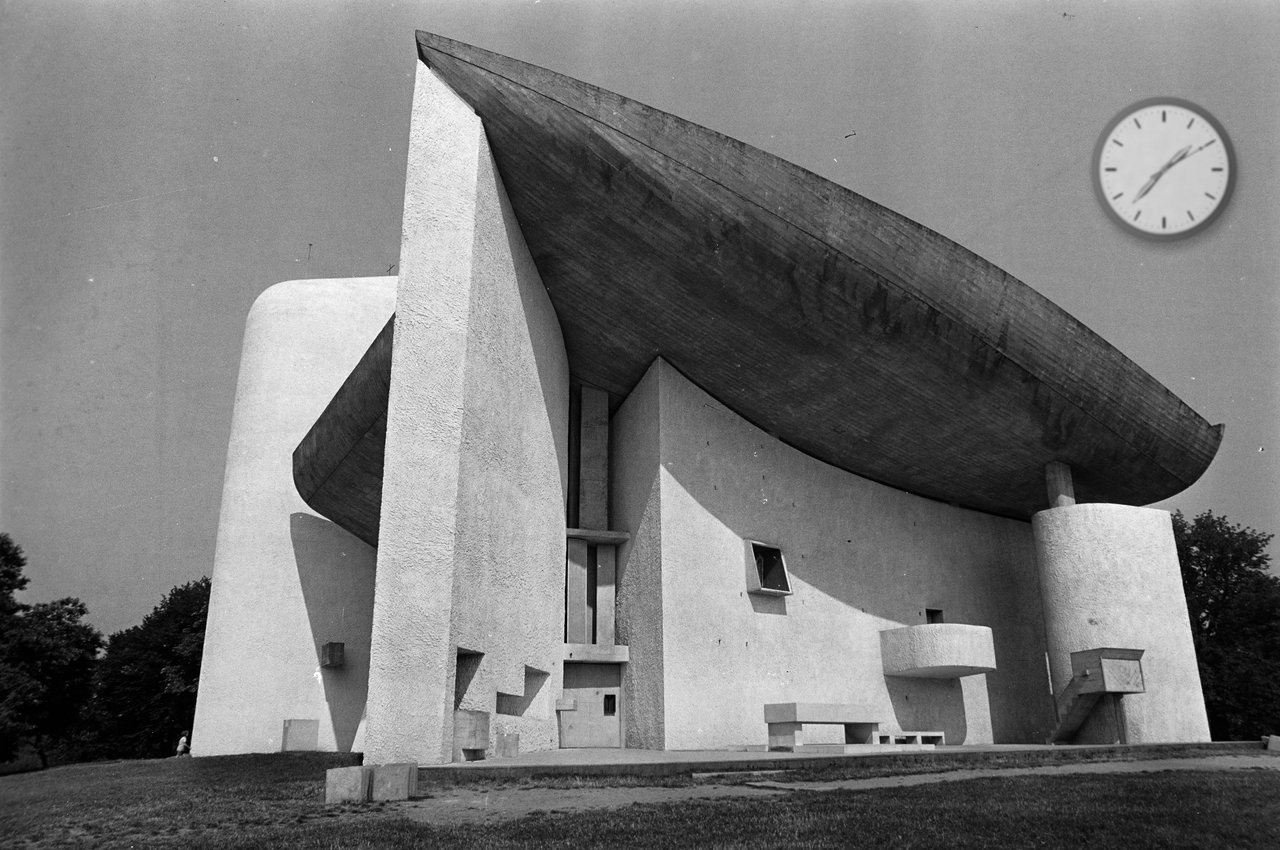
h=1 m=37 s=10
